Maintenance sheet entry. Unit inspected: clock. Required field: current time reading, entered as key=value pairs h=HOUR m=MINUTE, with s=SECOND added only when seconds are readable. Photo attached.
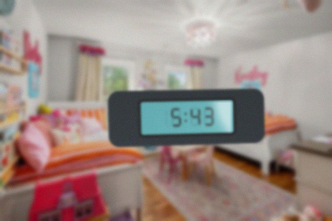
h=5 m=43
